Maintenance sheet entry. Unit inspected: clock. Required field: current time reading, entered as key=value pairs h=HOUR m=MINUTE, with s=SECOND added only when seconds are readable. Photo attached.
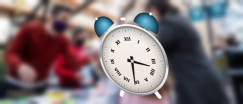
h=3 m=31
